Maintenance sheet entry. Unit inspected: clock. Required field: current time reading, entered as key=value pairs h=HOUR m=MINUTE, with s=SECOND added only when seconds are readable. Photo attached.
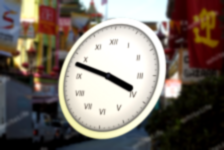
h=3 m=48
